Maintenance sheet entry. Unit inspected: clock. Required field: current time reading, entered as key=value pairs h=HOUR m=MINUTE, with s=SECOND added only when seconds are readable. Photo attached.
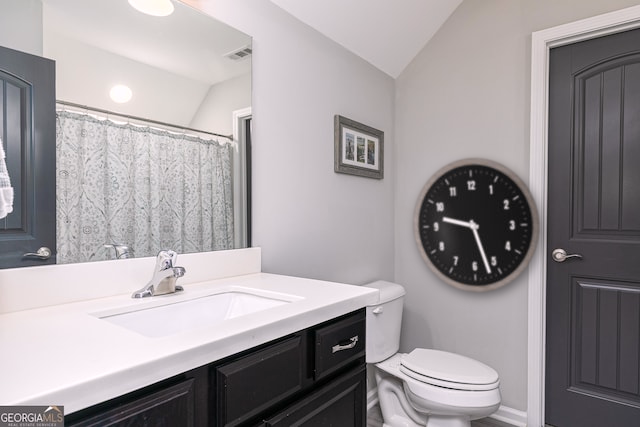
h=9 m=27
